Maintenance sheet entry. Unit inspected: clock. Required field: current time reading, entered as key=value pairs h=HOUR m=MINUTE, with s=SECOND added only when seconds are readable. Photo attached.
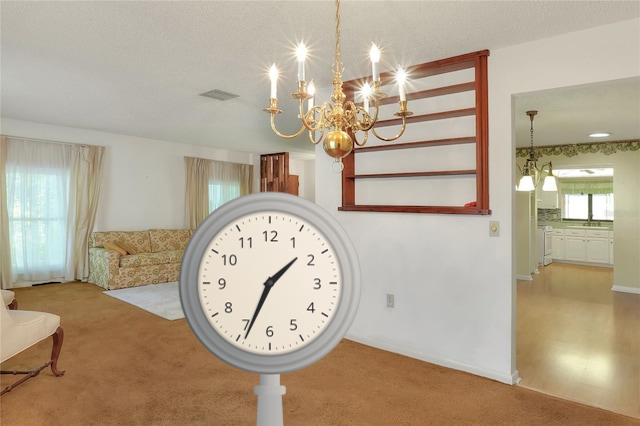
h=1 m=34
